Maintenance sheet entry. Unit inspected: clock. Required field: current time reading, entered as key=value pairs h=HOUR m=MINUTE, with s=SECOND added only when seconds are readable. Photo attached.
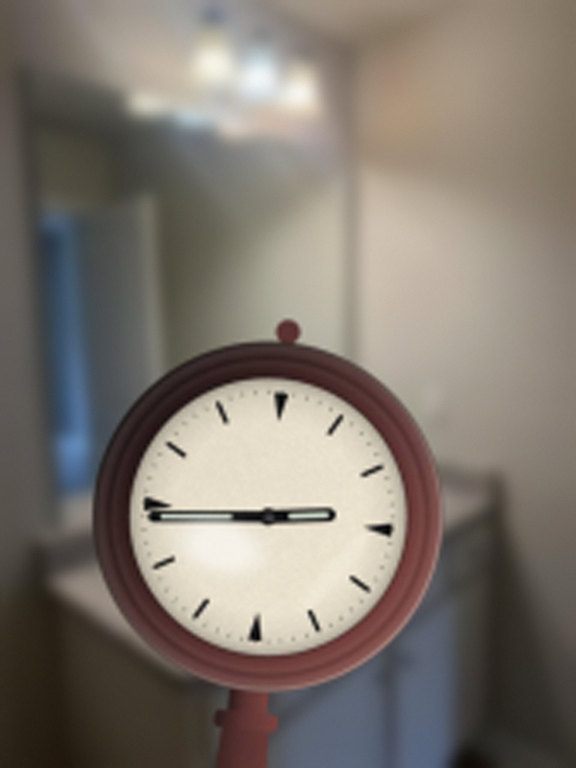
h=2 m=44
